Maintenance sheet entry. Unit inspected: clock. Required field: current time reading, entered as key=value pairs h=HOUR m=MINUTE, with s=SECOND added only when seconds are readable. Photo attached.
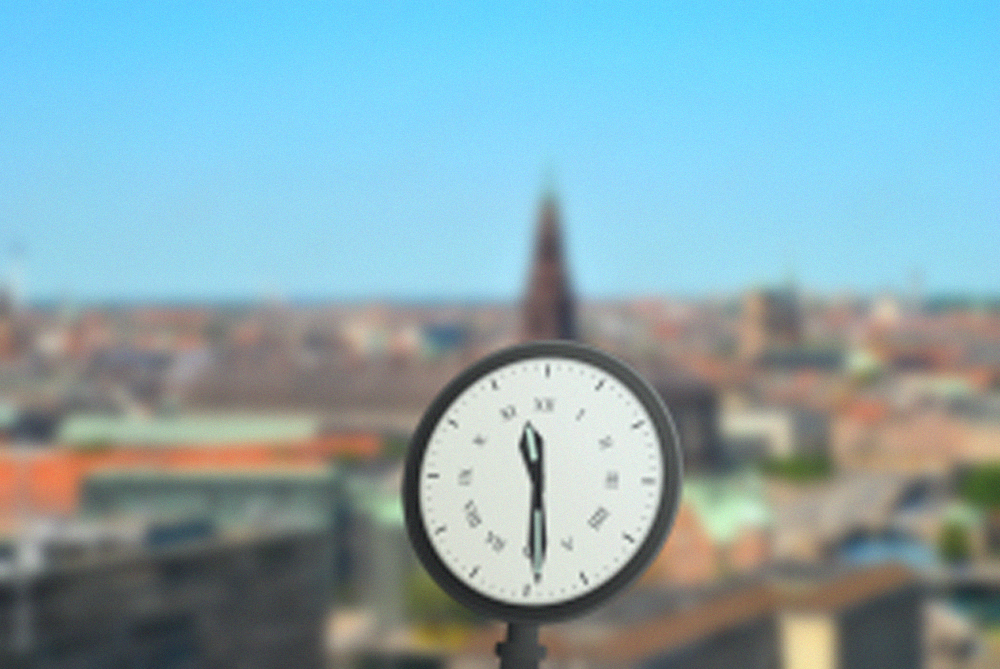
h=11 m=29
